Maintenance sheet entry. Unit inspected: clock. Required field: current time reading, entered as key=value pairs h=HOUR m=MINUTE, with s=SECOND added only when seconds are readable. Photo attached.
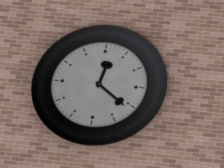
h=12 m=21
